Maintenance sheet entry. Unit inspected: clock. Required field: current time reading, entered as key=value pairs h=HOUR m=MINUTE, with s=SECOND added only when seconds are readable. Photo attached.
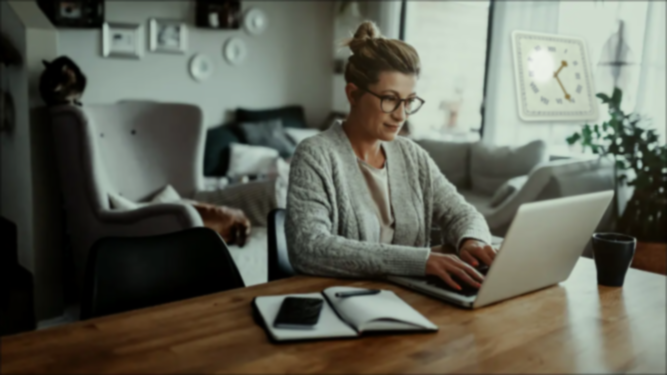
h=1 m=26
